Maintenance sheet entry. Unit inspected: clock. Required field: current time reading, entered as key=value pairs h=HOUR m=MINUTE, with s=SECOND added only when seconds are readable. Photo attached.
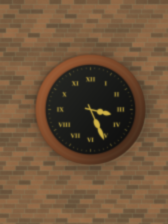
h=3 m=26
